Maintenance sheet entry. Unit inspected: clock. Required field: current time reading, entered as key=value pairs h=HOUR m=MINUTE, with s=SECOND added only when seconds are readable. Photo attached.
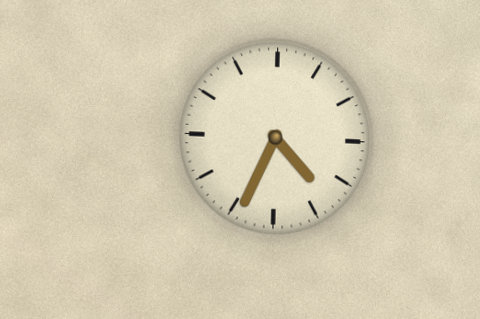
h=4 m=34
